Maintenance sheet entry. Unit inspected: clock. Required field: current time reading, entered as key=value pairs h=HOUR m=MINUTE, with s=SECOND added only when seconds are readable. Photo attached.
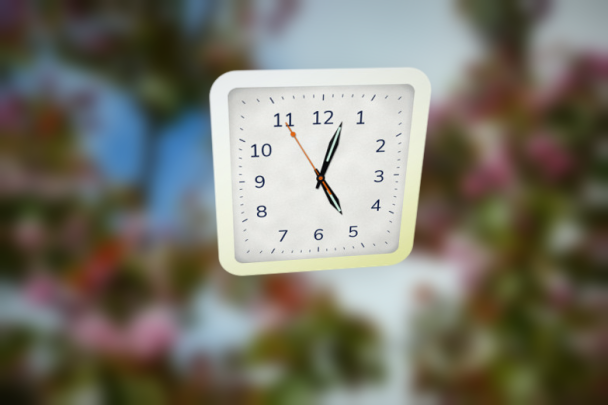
h=5 m=2 s=55
